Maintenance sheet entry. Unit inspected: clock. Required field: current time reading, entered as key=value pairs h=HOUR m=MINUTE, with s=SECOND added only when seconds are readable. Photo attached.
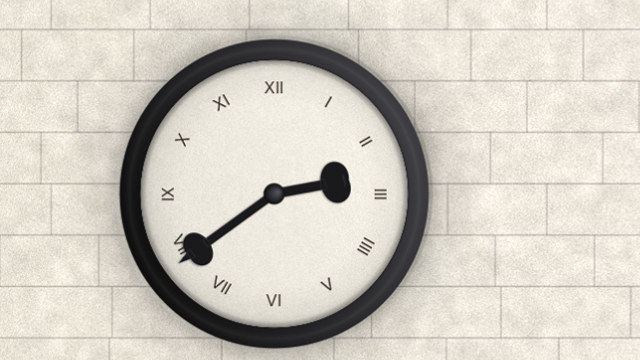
h=2 m=39
